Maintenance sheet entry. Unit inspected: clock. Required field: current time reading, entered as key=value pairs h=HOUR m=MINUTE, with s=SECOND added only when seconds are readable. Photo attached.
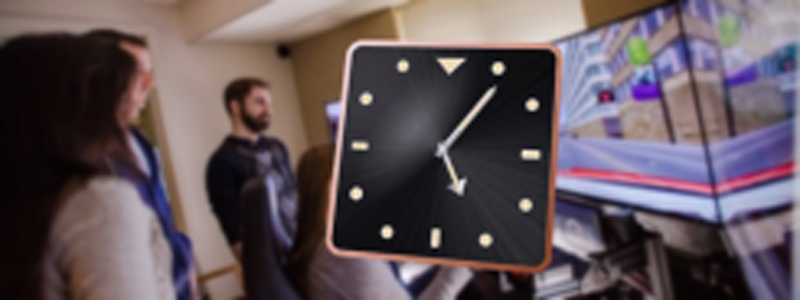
h=5 m=6
